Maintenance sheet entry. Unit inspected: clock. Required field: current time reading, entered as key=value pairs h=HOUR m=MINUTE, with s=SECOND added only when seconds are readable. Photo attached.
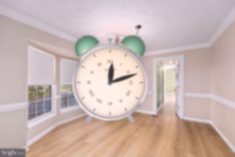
h=12 m=12
